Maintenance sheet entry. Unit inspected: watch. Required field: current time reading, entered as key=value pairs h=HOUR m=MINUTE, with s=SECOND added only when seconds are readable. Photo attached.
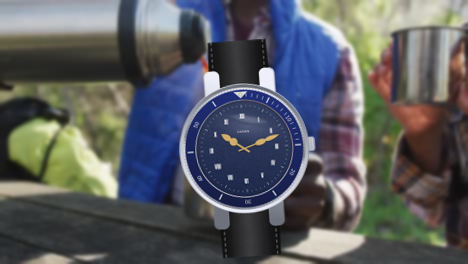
h=10 m=12
